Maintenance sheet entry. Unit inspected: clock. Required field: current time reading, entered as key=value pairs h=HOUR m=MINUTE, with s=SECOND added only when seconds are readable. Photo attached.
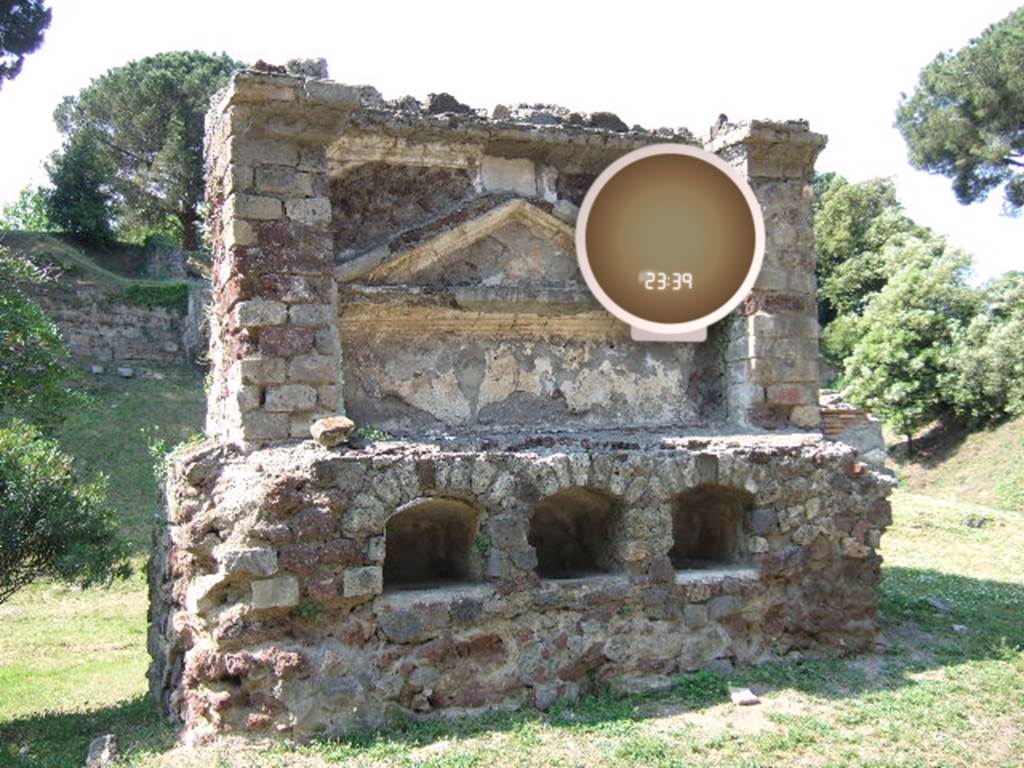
h=23 m=39
